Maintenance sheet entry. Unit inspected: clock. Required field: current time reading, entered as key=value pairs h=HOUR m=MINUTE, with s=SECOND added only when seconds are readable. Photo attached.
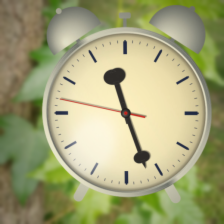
h=11 m=26 s=47
